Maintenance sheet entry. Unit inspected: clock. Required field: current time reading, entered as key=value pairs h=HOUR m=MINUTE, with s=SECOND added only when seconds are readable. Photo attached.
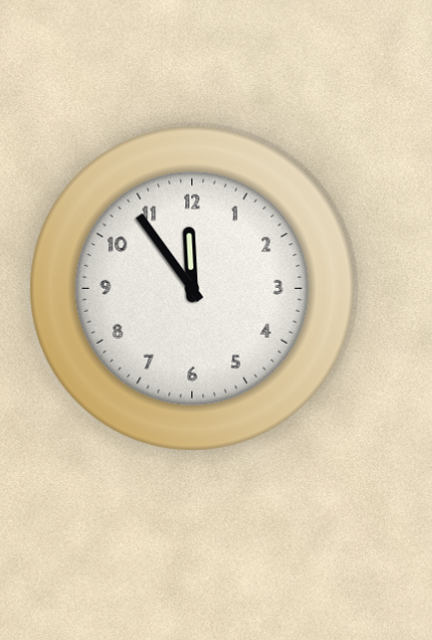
h=11 m=54
